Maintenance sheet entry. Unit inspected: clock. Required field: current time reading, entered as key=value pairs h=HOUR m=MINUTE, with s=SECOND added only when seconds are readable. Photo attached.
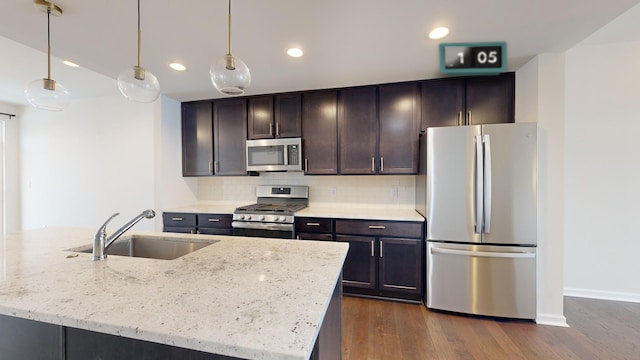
h=1 m=5
